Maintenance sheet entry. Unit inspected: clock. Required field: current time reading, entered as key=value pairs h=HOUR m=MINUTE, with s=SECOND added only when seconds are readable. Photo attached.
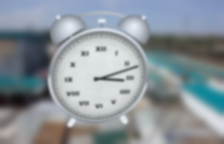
h=3 m=12
